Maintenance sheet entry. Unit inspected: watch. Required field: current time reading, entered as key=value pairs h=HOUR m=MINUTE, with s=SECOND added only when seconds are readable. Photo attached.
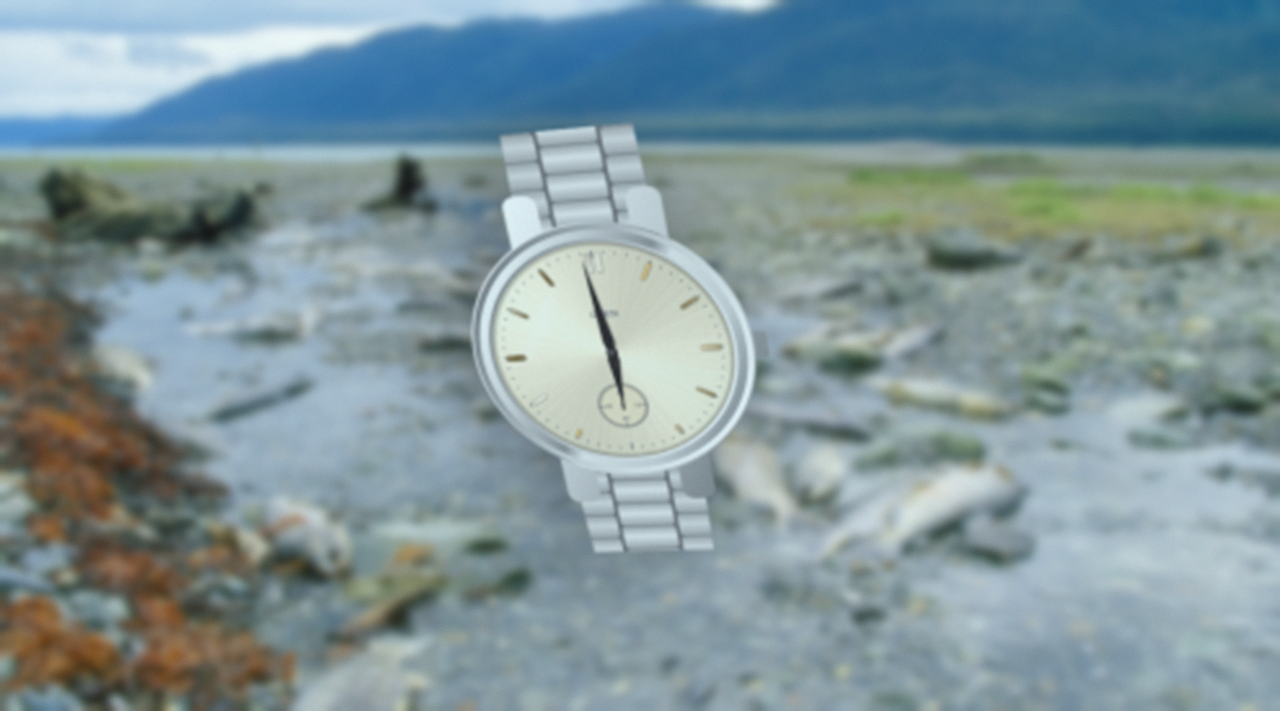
h=5 m=59
